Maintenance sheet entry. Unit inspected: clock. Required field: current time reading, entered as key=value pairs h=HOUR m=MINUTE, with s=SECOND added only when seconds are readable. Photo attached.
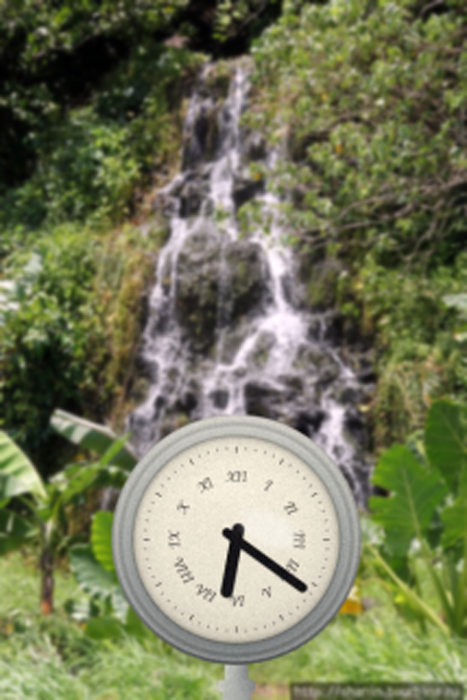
h=6 m=21
